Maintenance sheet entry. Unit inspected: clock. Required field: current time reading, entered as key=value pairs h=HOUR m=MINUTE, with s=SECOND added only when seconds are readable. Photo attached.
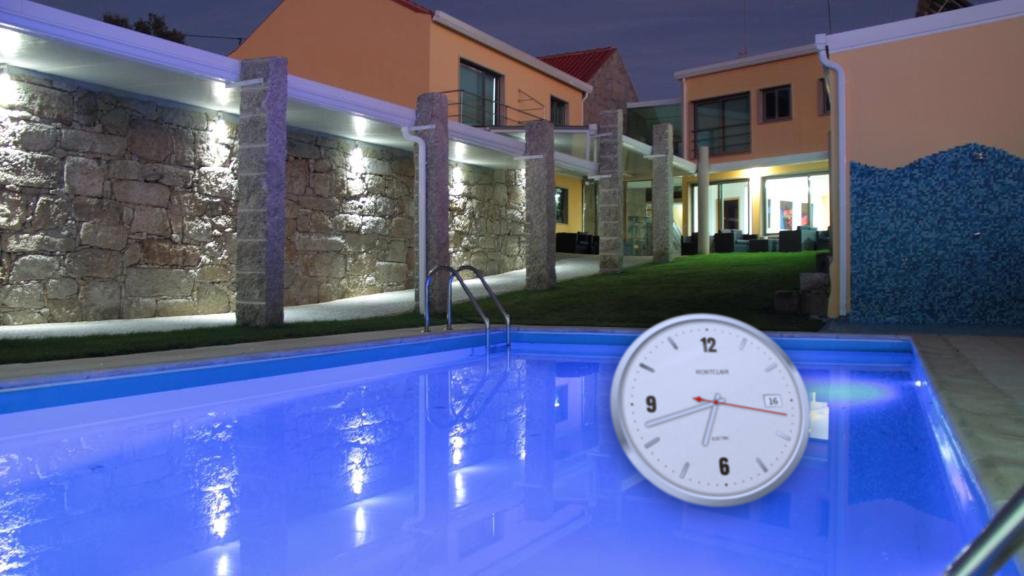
h=6 m=42 s=17
